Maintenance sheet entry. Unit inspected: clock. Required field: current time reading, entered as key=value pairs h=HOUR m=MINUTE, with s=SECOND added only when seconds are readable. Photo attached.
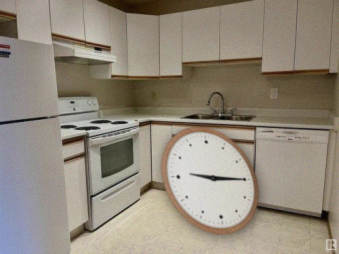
h=9 m=15
